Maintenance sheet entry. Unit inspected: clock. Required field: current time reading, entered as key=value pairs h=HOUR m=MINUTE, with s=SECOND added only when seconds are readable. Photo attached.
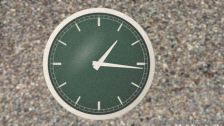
h=1 m=16
